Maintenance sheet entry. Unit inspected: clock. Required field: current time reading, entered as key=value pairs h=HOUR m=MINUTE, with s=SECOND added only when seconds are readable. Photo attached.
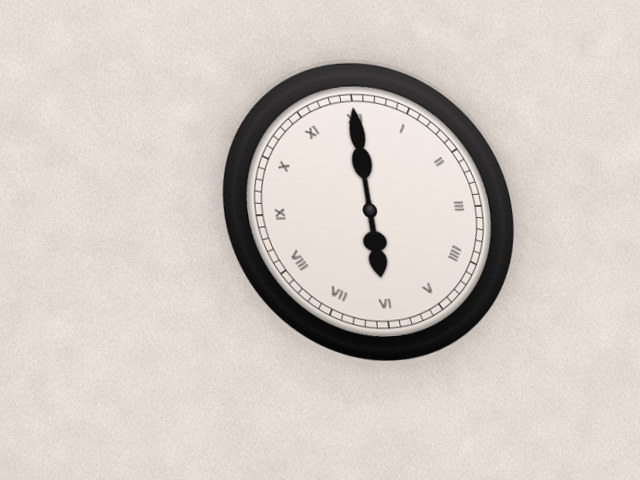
h=6 m=0
